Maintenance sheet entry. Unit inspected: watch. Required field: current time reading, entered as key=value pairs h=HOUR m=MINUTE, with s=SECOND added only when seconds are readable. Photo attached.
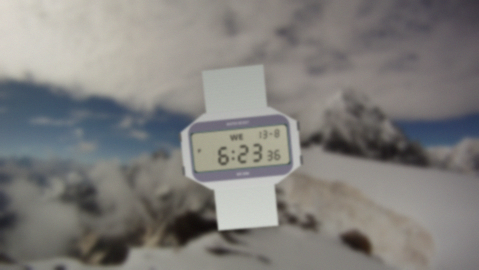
h=6 m=23
